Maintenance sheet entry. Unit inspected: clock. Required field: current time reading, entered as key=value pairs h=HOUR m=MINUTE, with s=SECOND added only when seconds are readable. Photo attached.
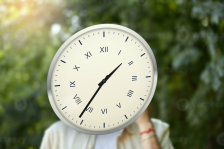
h=1 m=36
